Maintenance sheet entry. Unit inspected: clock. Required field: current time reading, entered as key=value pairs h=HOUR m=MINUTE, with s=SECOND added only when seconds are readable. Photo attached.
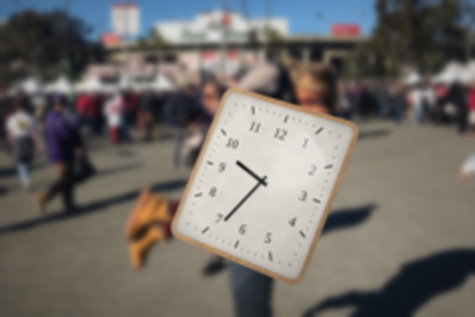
h=9 m=34
